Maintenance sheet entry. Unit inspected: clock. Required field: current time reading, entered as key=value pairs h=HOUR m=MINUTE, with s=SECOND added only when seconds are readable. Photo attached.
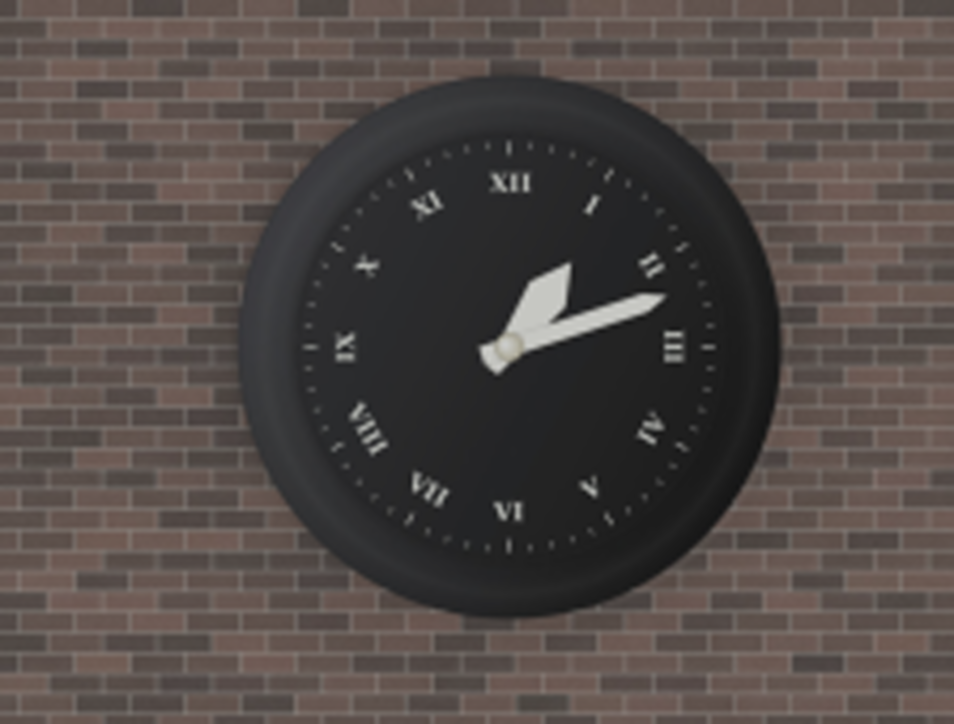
h=1 m=12
